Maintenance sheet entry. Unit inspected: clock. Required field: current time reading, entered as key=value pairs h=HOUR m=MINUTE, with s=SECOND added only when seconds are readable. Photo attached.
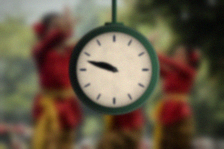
h=9 m=48
